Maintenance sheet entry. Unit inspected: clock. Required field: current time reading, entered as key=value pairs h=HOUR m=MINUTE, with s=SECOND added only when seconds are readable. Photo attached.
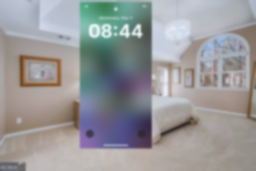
h=8 m=44
